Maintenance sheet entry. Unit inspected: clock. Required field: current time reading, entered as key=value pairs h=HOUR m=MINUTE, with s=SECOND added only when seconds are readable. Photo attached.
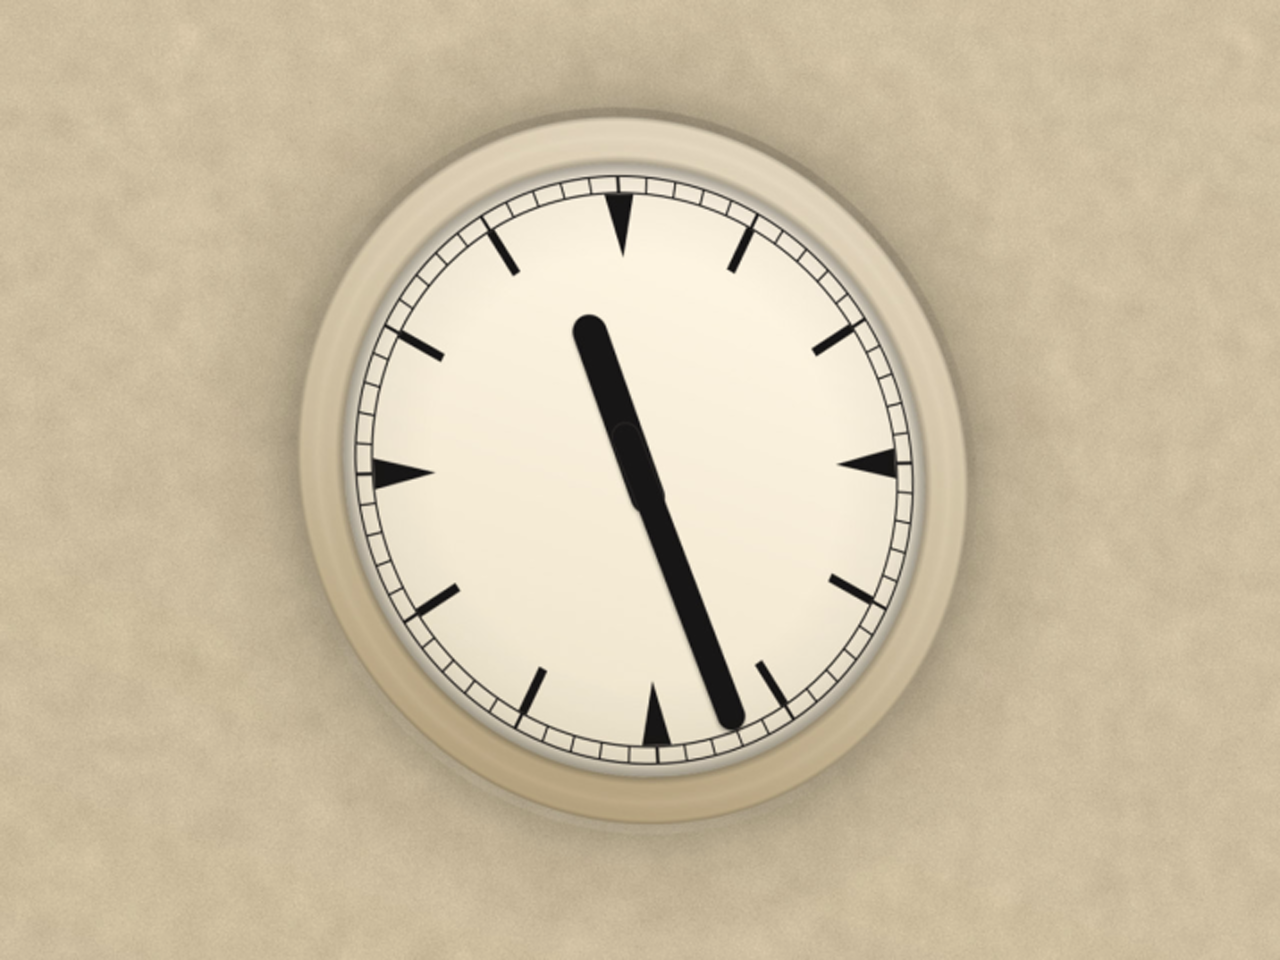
h=11 m=27
